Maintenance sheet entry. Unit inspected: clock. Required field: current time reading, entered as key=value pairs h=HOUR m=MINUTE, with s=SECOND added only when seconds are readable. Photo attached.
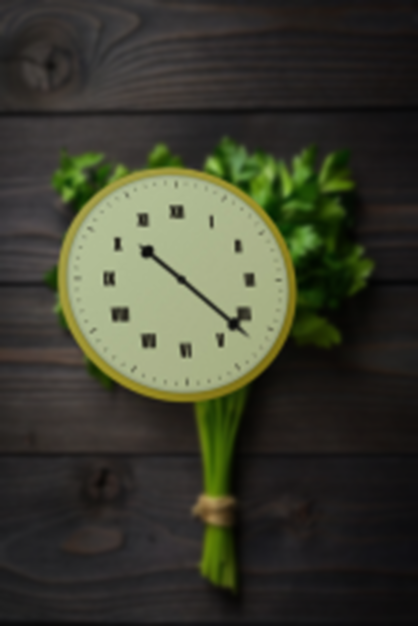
h=10 m=22
